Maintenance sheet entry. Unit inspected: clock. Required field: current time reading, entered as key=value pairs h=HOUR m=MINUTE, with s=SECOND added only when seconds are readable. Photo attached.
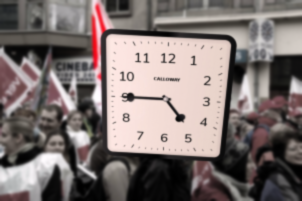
h=4 m=45
